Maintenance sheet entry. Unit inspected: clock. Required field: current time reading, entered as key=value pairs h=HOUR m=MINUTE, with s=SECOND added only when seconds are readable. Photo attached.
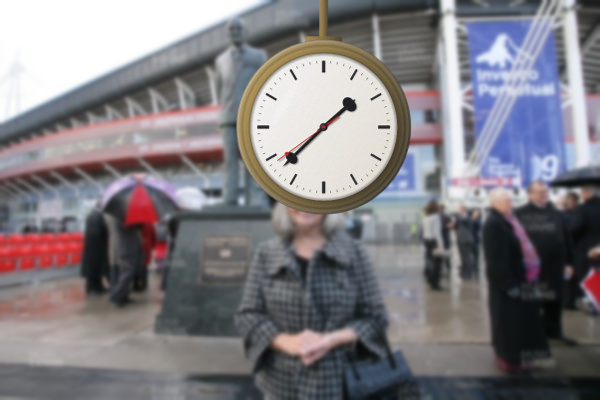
h=1 m=37 s=39
